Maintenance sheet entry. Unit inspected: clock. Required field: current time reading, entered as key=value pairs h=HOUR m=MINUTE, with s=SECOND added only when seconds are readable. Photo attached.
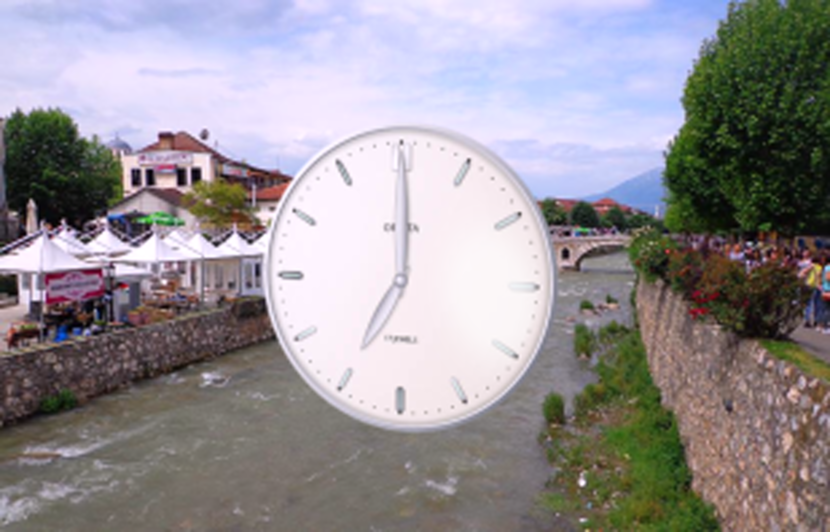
h=7 m=0
